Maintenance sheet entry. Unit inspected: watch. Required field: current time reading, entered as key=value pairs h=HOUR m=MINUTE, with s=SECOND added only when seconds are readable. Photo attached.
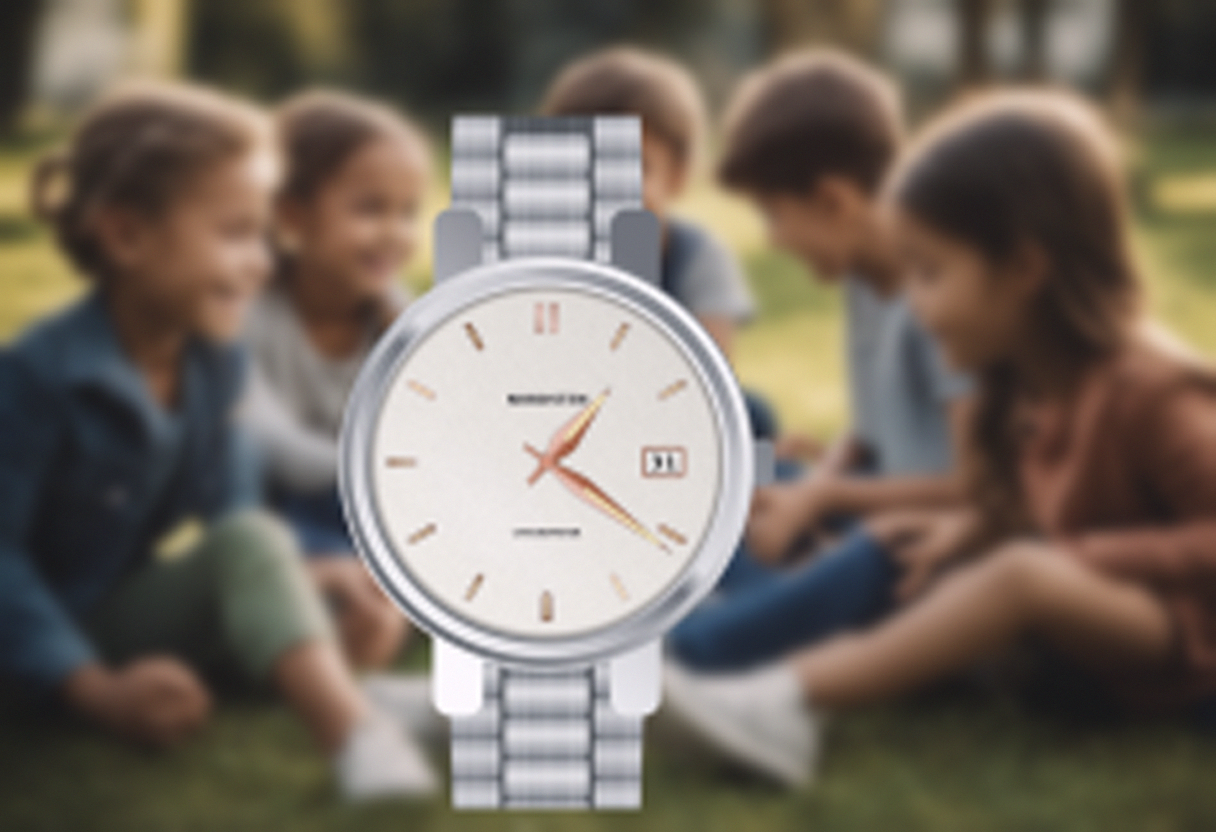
h=1 m=21
